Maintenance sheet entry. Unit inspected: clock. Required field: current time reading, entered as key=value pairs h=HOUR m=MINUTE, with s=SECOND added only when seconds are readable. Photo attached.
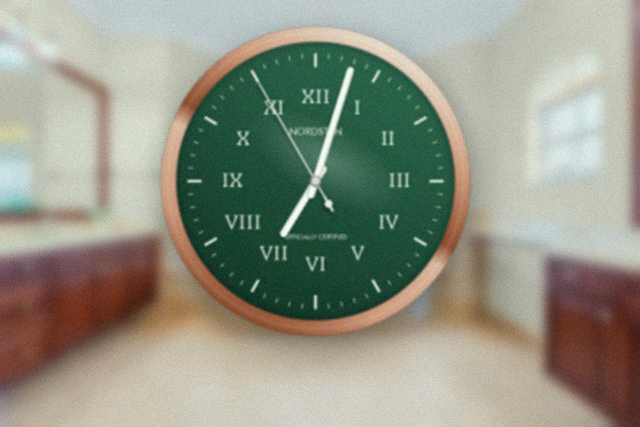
h=7 m=2 s=55
